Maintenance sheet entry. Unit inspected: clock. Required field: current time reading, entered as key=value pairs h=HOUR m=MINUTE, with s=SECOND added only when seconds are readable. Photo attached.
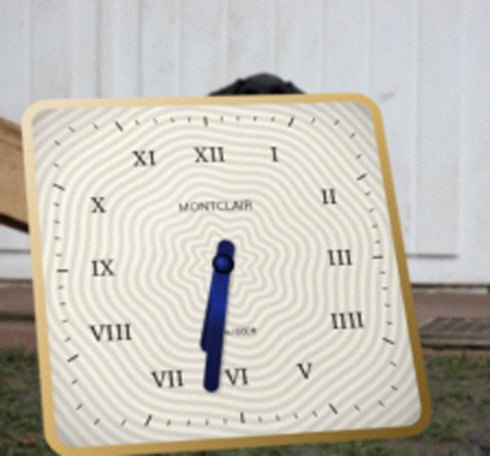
h=6 m=32
